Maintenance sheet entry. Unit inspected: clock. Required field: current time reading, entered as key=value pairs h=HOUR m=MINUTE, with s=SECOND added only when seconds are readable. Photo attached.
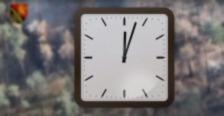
h=12 m=3
